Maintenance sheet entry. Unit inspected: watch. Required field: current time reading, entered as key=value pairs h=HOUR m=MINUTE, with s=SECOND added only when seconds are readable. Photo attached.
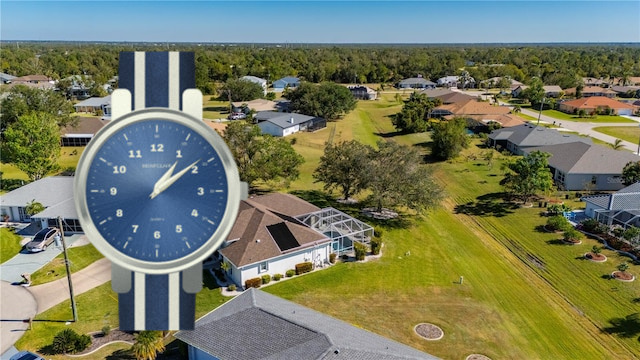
h=1 m=9
